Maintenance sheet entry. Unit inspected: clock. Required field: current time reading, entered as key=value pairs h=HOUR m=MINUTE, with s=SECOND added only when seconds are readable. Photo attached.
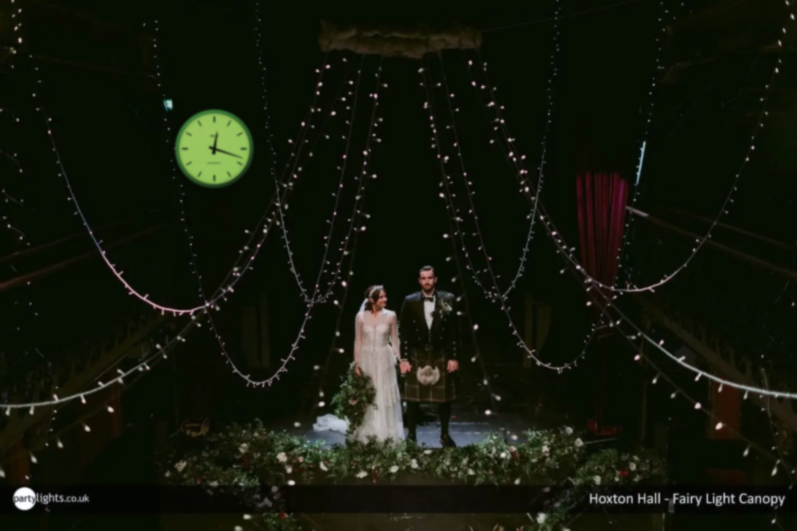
h=12 m=18
